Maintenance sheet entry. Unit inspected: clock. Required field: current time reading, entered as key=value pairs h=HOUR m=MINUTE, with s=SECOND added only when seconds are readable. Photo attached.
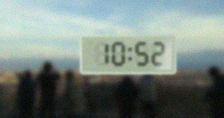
h=10 m=52
